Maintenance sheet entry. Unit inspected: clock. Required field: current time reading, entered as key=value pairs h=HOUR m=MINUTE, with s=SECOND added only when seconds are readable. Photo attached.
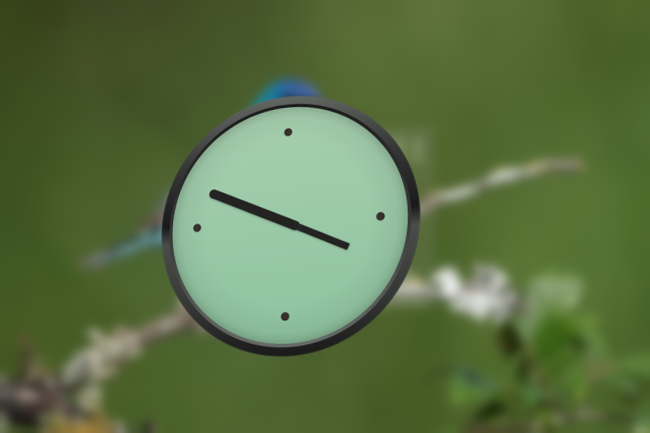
h=3 m=49
